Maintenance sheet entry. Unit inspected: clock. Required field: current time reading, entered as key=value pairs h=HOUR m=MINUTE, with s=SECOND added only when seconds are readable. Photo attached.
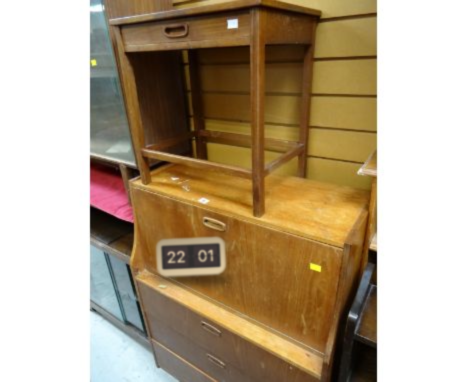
h=22 m=1
